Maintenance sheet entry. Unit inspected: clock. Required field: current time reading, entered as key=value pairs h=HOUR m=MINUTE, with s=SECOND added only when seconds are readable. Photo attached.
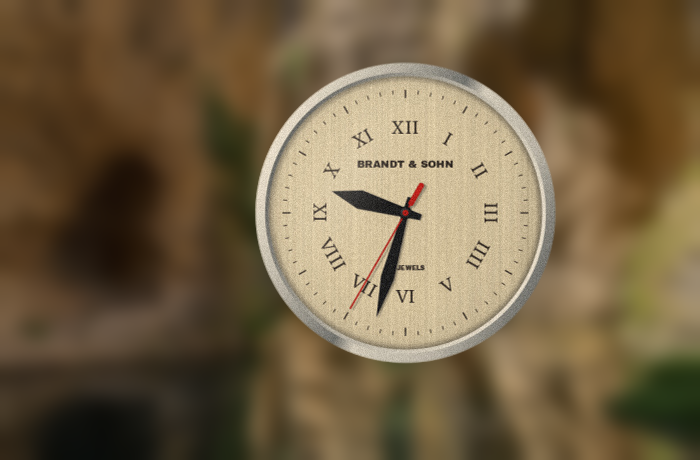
h=9 m=32 s=35
